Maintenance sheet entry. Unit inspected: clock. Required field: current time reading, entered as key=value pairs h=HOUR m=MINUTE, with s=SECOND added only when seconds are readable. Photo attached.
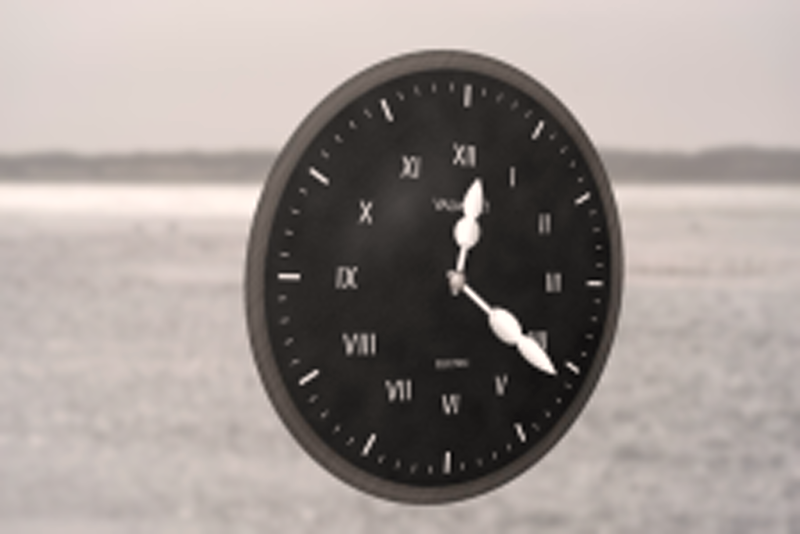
h=12 m=21
